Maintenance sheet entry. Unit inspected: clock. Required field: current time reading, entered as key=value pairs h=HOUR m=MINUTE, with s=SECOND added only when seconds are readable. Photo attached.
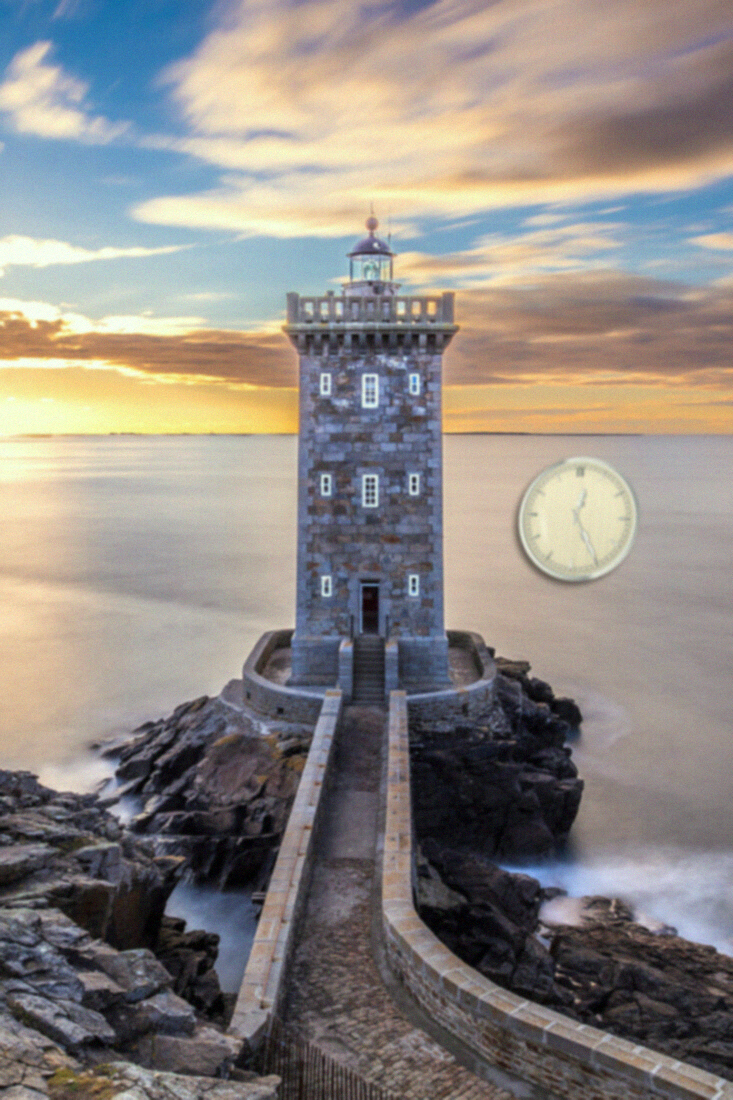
h=12 m=25
